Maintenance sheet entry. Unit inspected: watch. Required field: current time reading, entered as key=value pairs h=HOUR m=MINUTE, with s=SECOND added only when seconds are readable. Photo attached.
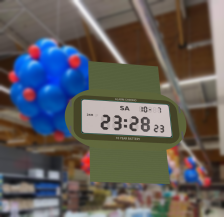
h=23 m=28 s=23
